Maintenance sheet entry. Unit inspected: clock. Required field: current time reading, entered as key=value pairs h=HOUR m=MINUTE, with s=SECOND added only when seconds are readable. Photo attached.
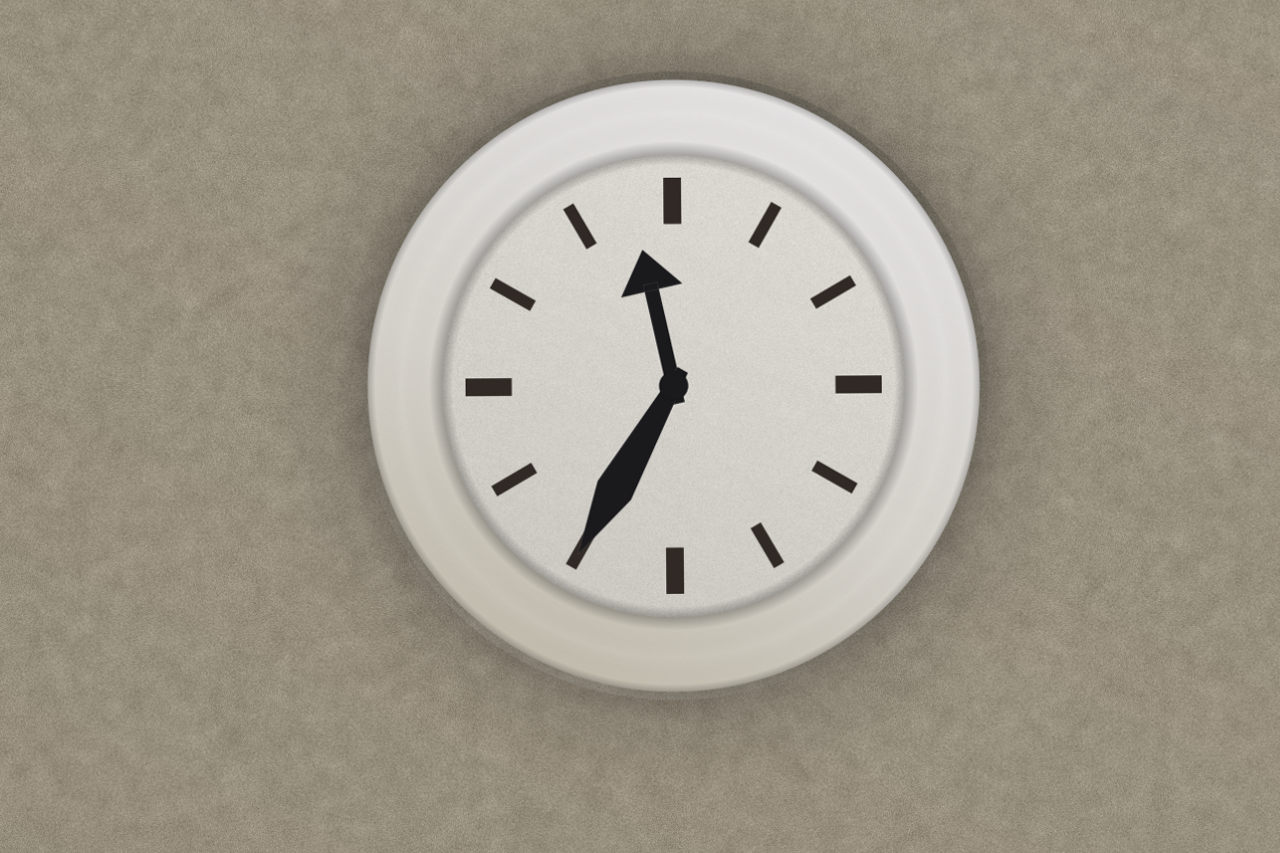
h=11 m=35
